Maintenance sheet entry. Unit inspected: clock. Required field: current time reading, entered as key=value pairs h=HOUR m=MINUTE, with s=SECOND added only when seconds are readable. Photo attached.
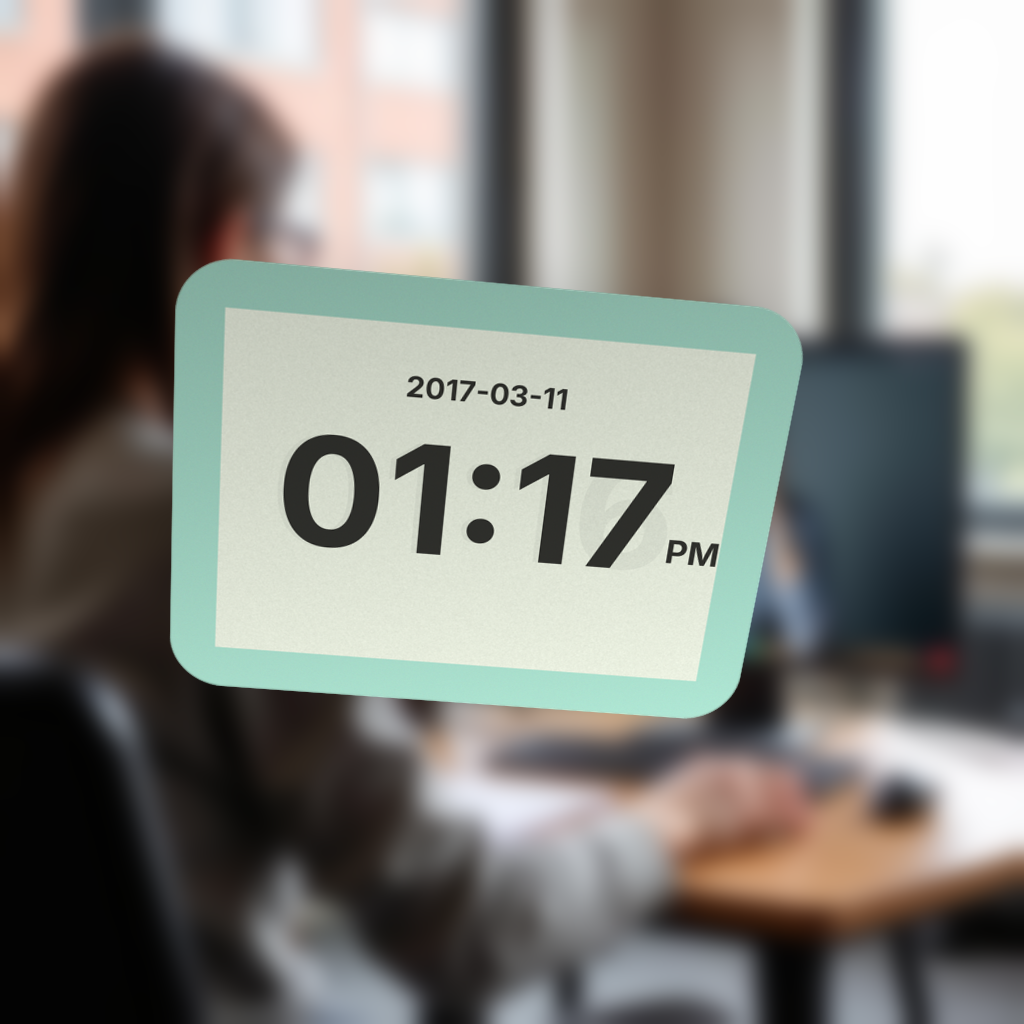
h=1 m=17
